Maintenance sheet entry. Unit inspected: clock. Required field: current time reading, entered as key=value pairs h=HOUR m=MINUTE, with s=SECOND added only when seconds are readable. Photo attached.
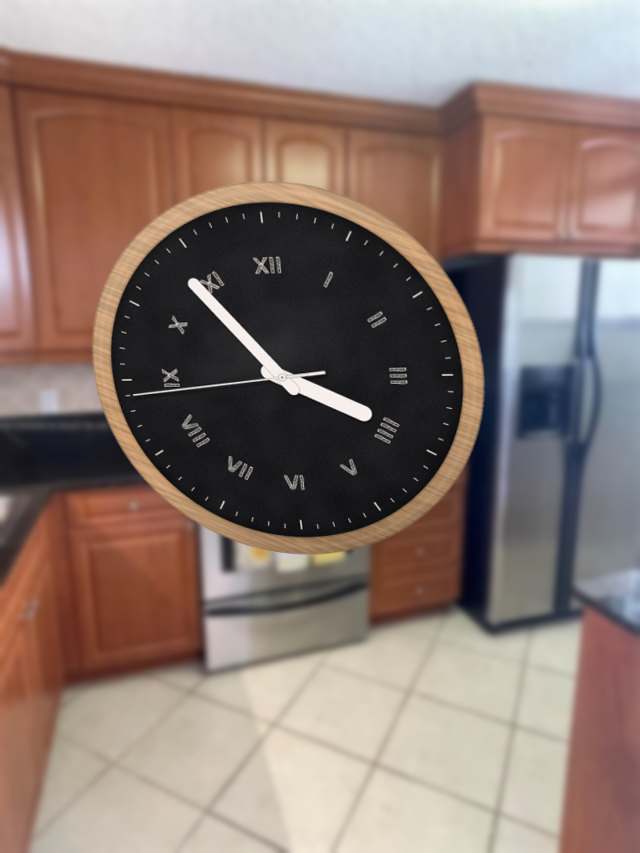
h=3 m=53 s=44
